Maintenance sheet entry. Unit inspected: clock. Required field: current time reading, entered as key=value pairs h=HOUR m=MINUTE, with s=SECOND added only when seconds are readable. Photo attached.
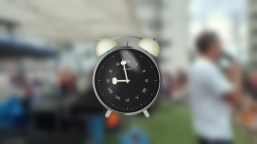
h=8 m=58
